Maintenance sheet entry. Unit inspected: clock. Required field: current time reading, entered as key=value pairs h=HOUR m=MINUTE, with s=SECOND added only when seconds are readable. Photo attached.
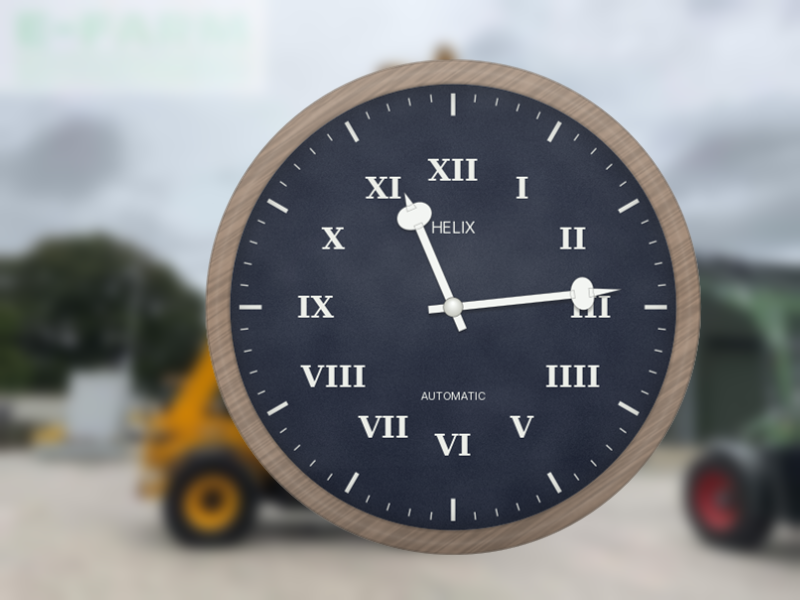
h=11 m=14
